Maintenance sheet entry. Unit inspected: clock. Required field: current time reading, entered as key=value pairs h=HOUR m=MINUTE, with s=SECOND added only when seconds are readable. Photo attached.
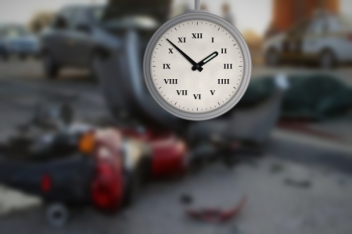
h=1 m=52
